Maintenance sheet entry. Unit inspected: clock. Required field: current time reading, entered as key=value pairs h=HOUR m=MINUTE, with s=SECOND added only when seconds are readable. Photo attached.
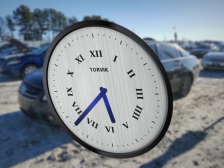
h=5 m=38
